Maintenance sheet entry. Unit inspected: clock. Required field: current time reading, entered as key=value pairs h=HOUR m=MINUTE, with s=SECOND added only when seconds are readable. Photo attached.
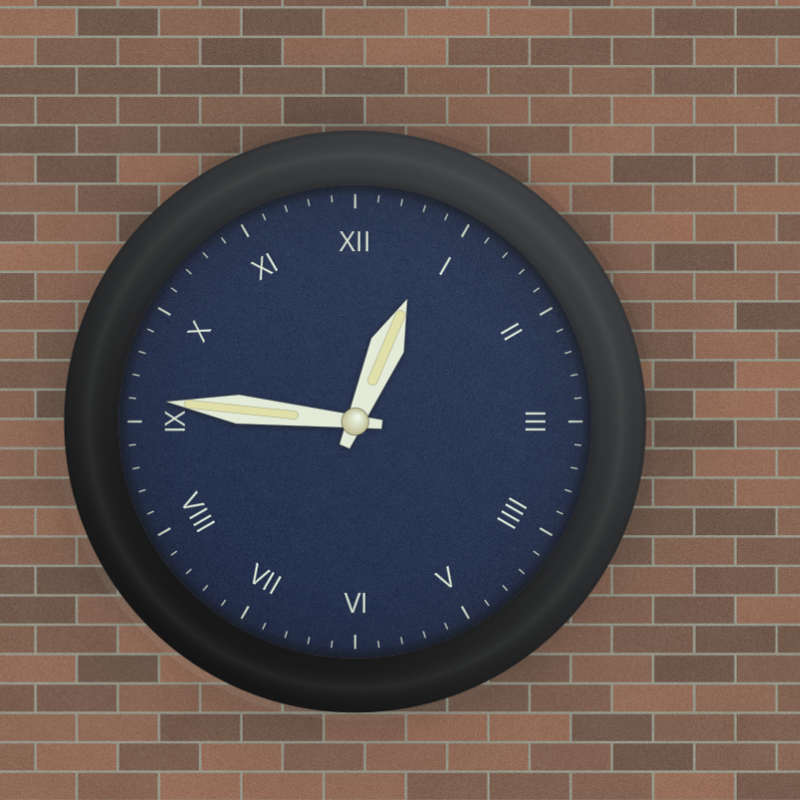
h=12 m=46
